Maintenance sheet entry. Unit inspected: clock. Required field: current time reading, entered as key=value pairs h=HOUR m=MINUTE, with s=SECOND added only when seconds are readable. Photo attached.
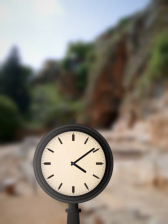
h=4 m=9
